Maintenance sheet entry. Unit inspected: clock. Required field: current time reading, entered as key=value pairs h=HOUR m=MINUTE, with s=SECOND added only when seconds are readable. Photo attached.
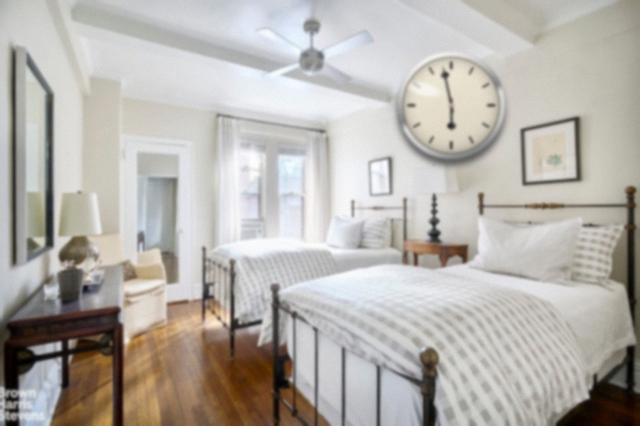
h=5 m=58
